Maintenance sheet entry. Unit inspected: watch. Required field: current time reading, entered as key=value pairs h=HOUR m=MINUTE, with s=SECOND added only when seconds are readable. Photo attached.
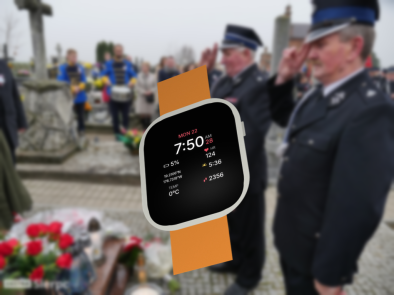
h=7 m=50
